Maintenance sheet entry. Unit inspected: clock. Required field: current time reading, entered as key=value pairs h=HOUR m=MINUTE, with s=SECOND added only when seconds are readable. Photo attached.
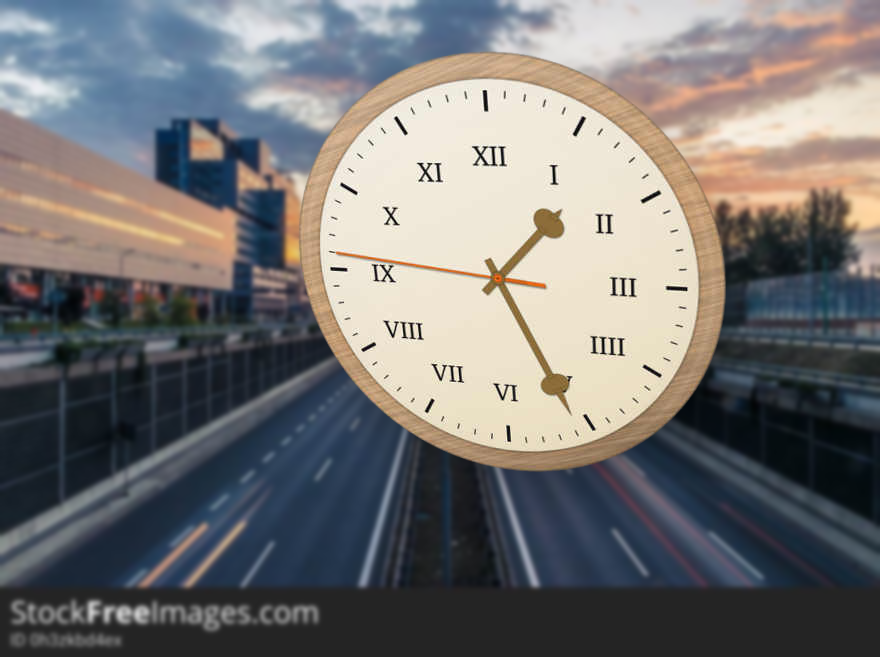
h=1 m=25 s=46
